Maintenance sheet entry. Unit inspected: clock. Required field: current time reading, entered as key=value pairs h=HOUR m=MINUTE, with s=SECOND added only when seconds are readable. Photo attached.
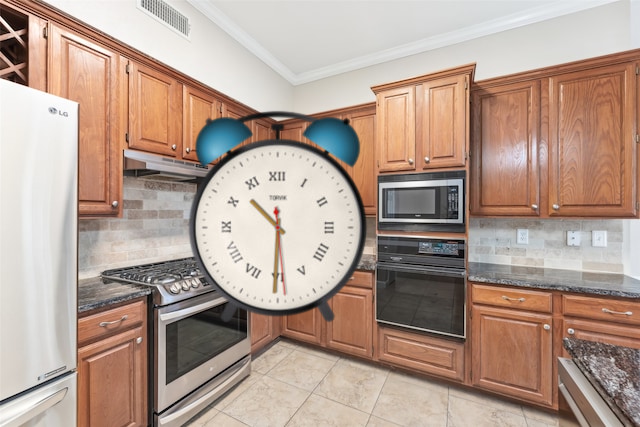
h=10 m=30 s=29
